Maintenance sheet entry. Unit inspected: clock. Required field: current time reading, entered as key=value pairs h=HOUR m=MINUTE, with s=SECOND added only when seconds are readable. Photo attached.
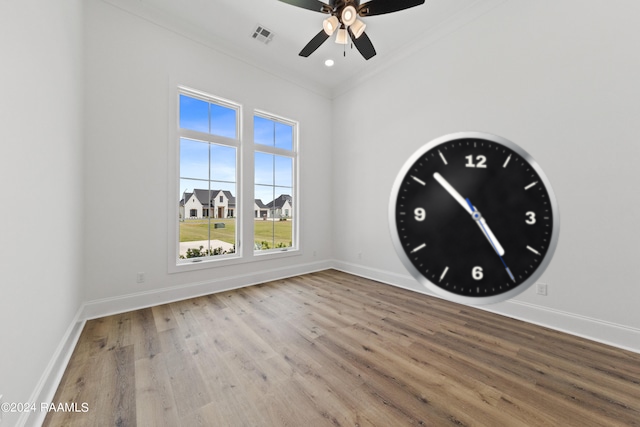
h=4 m=52 s=25
